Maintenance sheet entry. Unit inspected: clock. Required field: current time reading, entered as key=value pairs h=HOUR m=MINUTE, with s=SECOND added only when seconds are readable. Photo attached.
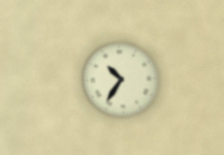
h=10 m=36
